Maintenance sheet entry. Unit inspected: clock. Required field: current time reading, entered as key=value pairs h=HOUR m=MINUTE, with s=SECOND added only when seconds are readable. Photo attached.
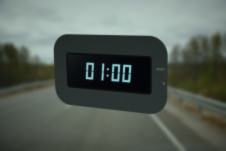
h=1 m=0
